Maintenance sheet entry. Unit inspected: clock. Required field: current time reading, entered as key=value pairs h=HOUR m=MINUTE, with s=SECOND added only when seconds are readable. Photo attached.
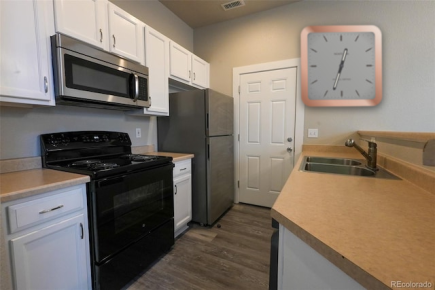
h=12 m=33
